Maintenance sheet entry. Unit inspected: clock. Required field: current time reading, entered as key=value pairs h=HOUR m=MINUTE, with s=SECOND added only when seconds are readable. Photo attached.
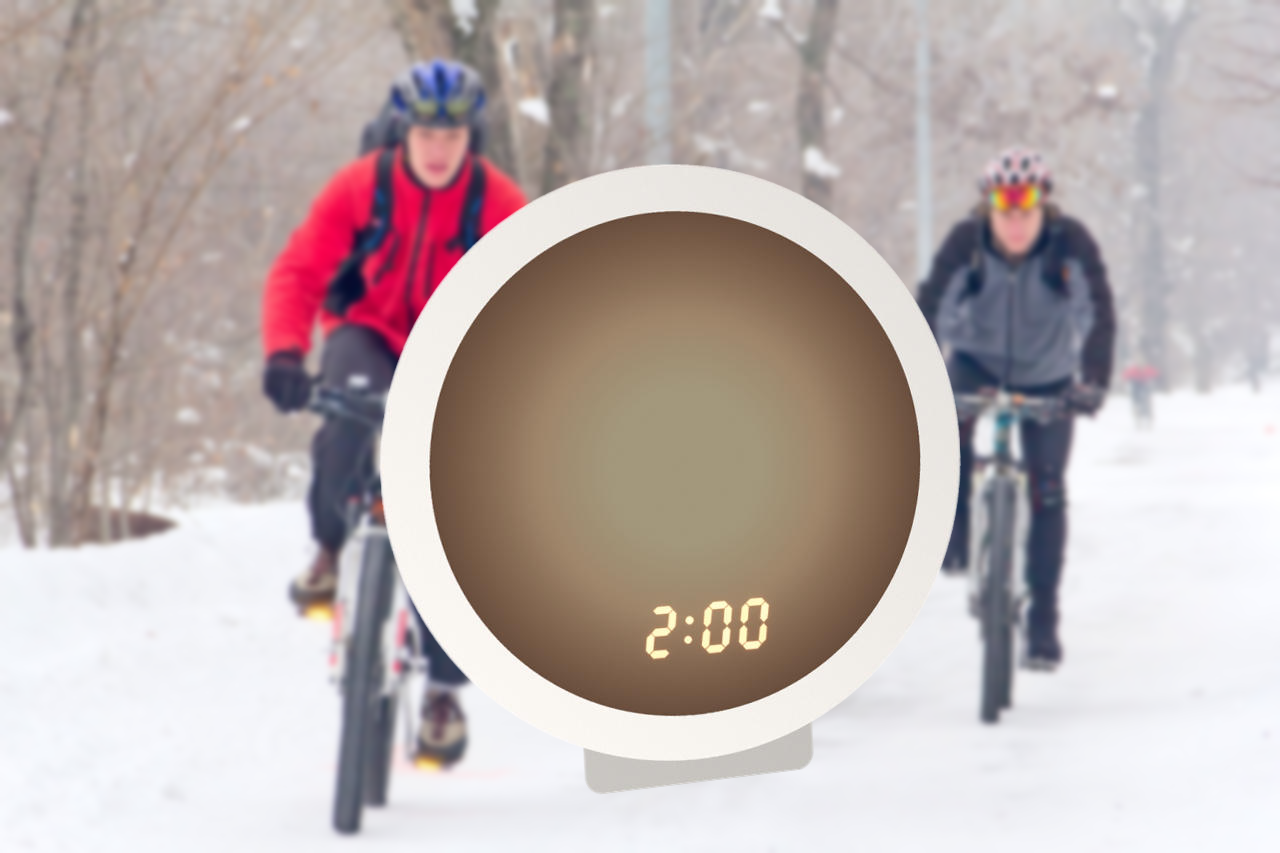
h=2 m=0
